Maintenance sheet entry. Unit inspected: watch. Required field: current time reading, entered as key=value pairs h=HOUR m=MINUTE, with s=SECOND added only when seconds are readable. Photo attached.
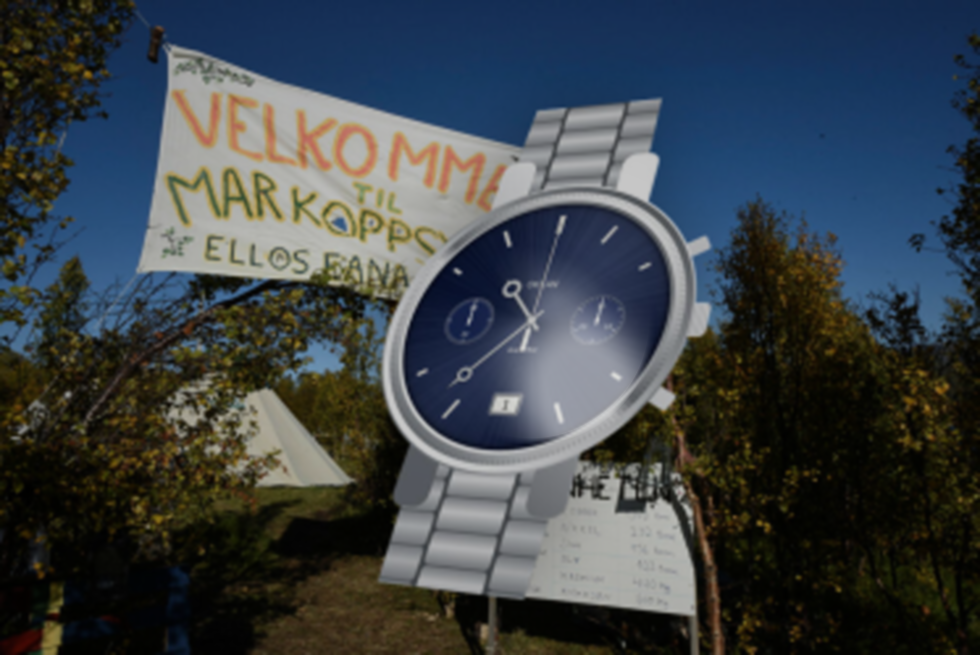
h=10 m=37
